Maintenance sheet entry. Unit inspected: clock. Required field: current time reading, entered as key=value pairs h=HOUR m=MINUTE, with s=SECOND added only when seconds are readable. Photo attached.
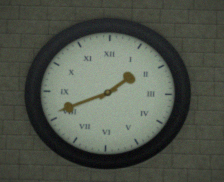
h=1 m=41
